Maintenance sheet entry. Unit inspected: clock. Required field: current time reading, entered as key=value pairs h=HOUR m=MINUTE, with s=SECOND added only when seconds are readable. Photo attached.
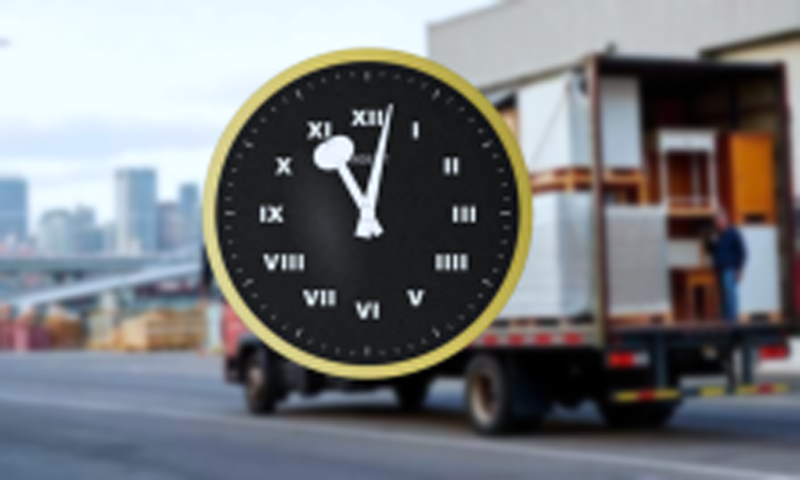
h=11 m=2
